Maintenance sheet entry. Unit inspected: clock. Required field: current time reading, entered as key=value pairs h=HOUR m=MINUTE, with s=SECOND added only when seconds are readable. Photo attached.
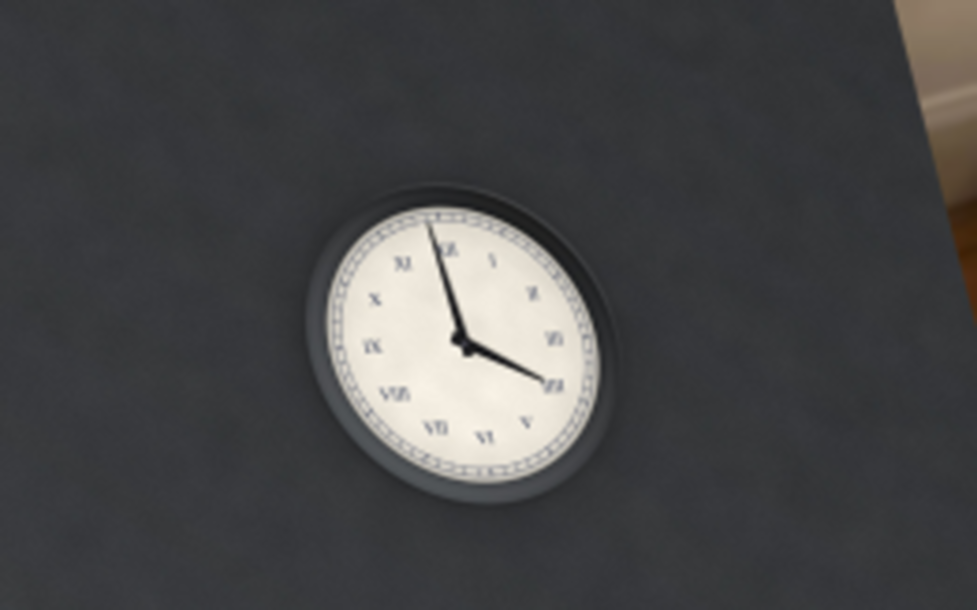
h=3 m=59
